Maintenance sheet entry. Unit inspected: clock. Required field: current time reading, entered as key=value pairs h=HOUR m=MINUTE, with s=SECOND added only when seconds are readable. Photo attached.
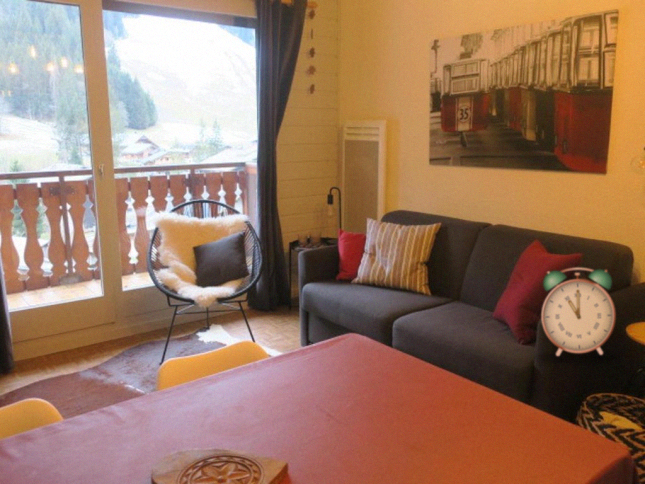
h=11 m=0
